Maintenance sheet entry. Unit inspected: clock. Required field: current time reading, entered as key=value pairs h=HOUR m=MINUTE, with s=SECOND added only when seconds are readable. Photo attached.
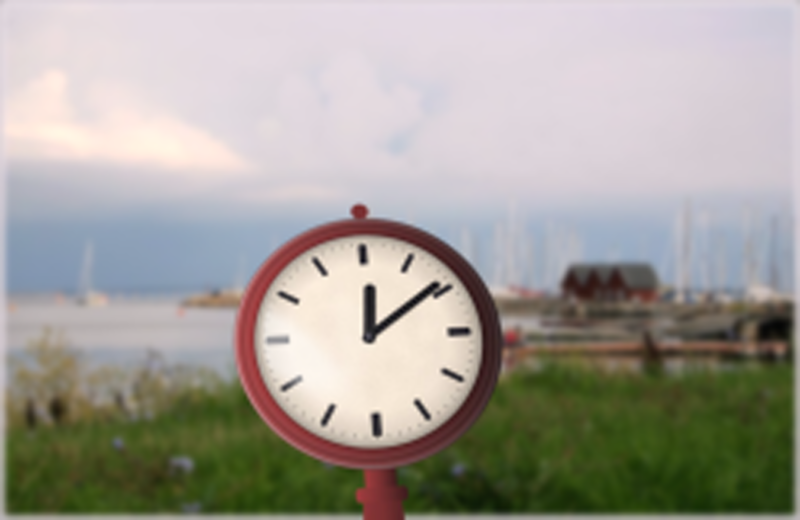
h=12 m=9
